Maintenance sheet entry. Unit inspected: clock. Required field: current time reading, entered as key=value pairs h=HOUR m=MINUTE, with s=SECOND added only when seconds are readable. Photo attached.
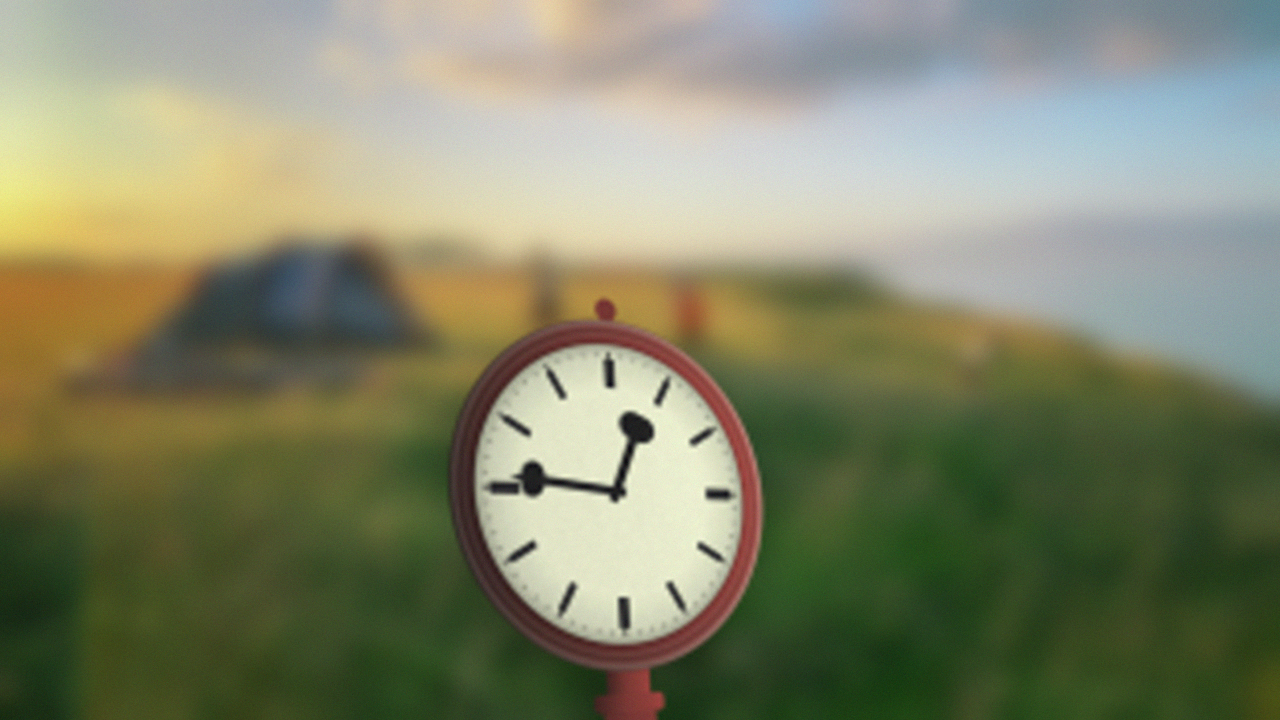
h=12 m=46
